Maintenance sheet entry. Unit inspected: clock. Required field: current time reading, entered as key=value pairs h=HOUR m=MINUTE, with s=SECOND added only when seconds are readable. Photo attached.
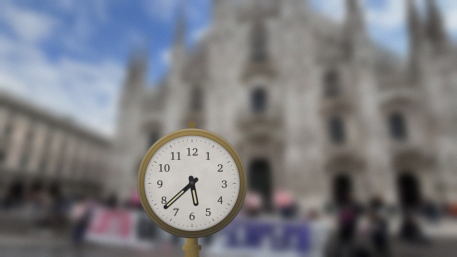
h=5 m=38
